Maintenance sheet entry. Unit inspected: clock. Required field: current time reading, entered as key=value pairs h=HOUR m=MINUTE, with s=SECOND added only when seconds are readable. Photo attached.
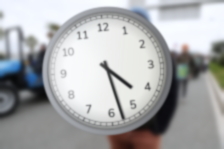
h=4 m=28
